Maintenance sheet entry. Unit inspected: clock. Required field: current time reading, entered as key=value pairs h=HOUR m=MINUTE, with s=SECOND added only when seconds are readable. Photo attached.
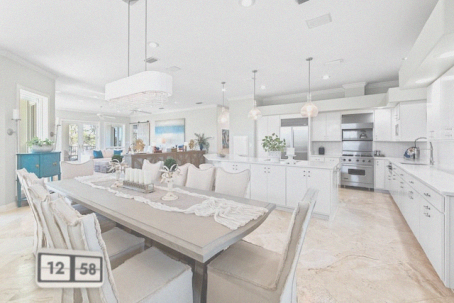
h=12 m=58
